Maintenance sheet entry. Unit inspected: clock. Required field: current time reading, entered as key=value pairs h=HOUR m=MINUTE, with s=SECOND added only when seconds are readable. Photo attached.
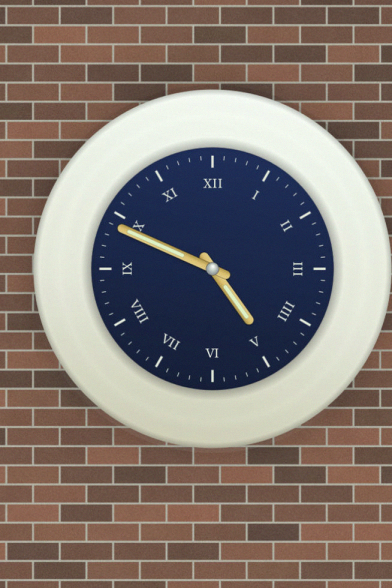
h=4 m=49
